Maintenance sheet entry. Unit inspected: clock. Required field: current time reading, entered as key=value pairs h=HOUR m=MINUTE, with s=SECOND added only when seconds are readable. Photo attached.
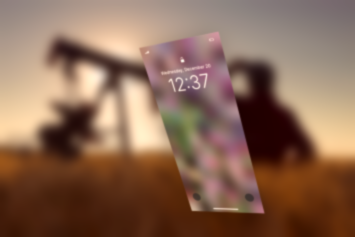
h=12 m=37
